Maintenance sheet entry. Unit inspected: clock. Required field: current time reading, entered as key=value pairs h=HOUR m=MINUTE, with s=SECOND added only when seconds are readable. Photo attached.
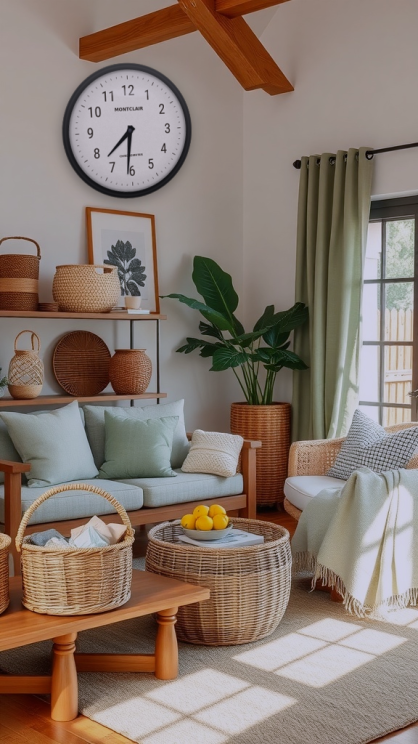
h=7 m=31
